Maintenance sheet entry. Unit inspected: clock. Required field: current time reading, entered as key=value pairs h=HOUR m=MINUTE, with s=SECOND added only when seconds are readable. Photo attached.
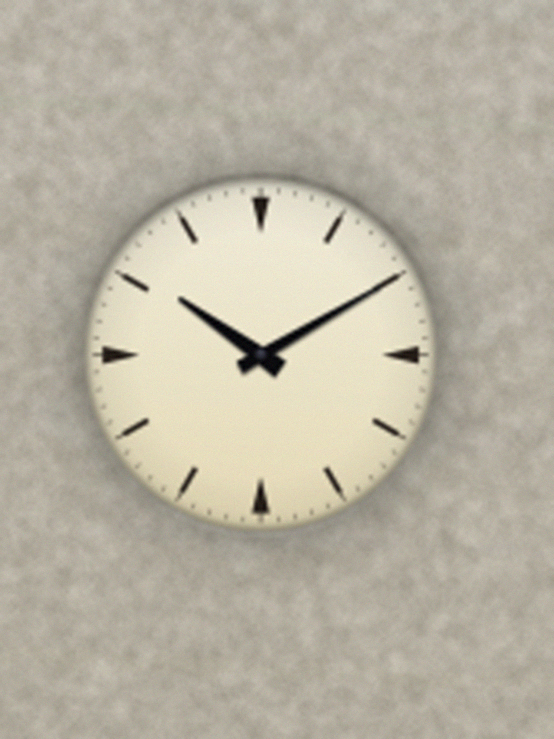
h=10 m=10
